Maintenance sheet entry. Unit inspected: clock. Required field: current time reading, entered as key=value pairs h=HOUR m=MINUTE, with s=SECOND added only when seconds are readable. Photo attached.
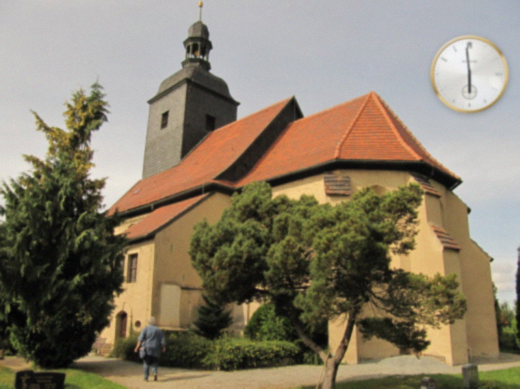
h=5 m=59
